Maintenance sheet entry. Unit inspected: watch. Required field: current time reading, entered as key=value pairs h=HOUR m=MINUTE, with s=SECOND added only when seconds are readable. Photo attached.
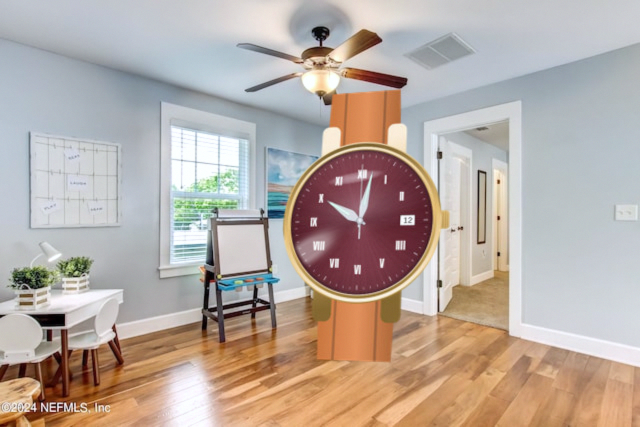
h=10 m=2 s=0
